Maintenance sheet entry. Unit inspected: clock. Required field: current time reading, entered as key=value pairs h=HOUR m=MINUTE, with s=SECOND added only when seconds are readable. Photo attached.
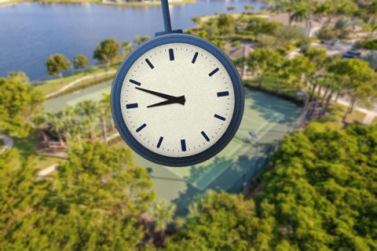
h=8 m=49
